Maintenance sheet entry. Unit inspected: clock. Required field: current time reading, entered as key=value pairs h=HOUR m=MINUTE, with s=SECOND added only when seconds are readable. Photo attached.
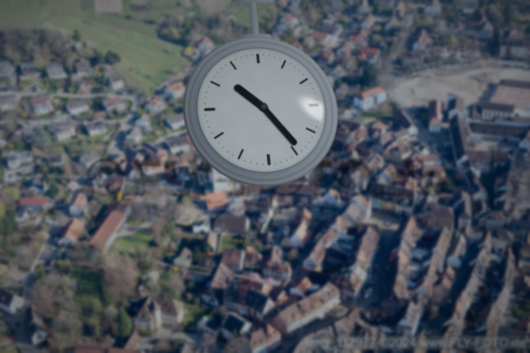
h=10 m=24
